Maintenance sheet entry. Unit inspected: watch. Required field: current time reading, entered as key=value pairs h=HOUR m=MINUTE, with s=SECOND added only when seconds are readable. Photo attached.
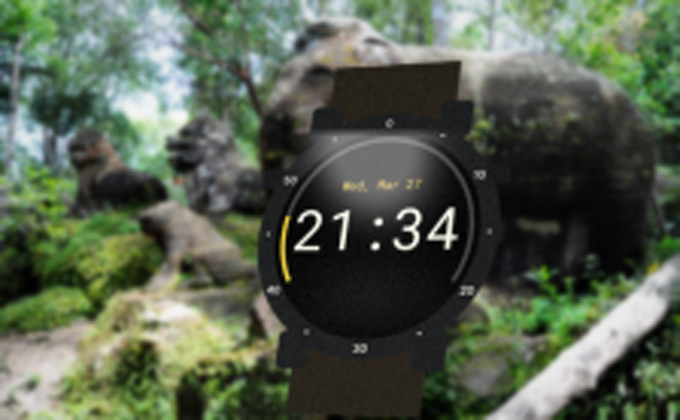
h=21 m=34
